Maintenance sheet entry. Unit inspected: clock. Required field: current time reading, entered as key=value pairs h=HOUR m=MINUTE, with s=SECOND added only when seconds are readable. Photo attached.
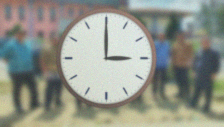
h=3 m=0
